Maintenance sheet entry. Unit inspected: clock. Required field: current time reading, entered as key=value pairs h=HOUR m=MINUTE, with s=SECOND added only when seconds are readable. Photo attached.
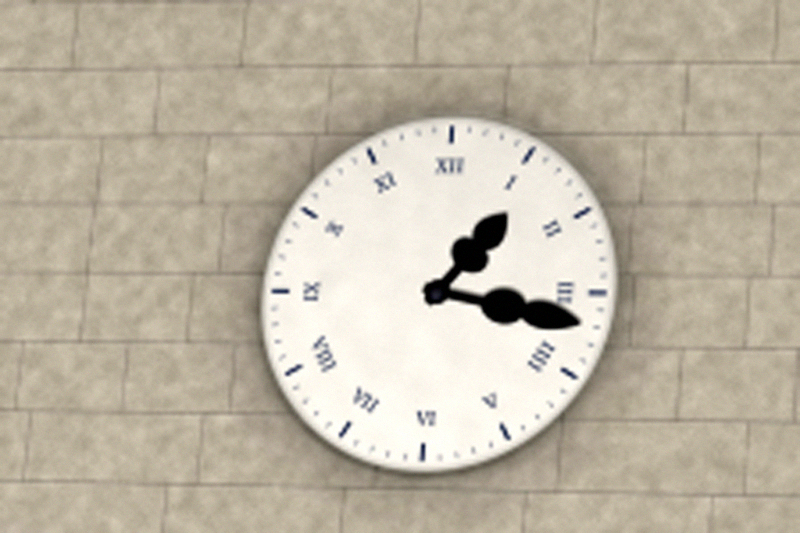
h=1 m=17
